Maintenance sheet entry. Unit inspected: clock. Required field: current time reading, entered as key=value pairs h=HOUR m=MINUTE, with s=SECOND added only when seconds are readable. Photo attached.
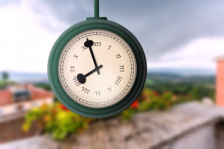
h=7 m=57
